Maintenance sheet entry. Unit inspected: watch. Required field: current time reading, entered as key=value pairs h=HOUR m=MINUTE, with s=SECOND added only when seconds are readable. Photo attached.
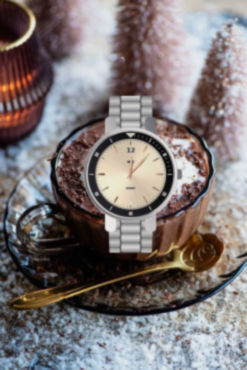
h=12 m=7
